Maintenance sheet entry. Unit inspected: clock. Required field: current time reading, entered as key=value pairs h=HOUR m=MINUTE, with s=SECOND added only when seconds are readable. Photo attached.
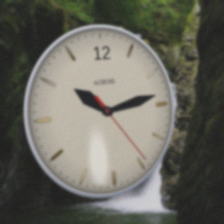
h=10 m=13 s=24
